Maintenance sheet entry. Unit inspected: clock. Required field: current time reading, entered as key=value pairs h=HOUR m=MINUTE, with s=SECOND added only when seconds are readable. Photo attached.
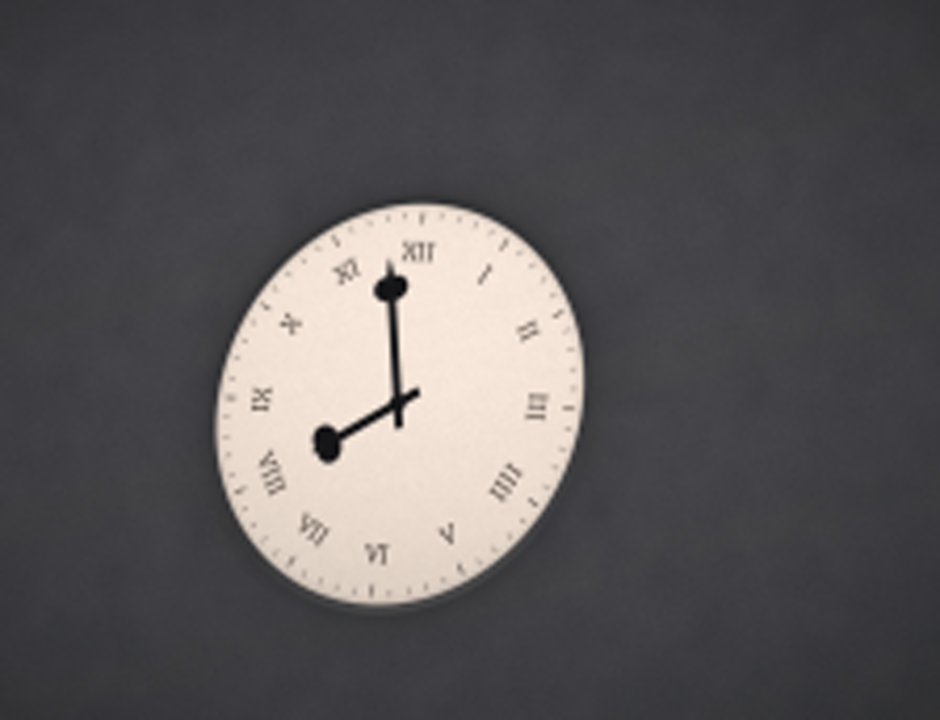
h=7 m=58
